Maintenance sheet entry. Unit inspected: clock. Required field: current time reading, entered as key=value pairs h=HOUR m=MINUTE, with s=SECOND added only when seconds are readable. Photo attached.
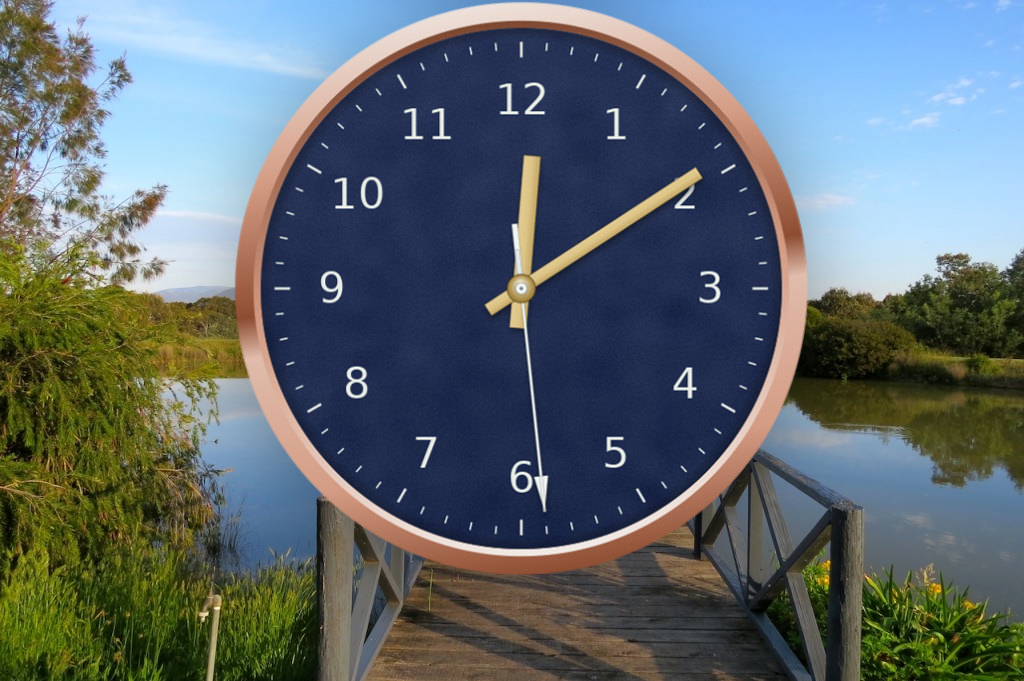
h=12 m=9 s=29
